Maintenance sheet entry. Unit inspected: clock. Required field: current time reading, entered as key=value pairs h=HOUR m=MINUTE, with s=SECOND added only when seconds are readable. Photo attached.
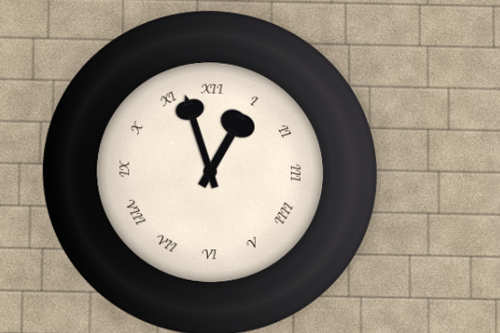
h=12 m=57
